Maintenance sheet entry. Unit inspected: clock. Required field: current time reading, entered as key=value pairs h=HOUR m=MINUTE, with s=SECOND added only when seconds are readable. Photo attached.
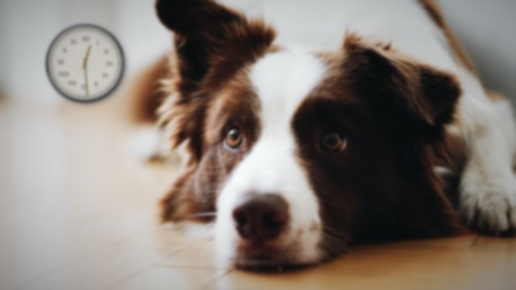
h=12 m=29
